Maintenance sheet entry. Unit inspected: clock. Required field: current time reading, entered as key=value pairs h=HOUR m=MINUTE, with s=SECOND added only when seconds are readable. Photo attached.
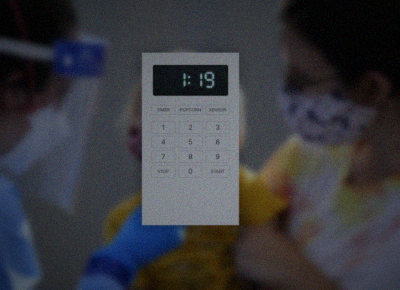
h=1 m=19
